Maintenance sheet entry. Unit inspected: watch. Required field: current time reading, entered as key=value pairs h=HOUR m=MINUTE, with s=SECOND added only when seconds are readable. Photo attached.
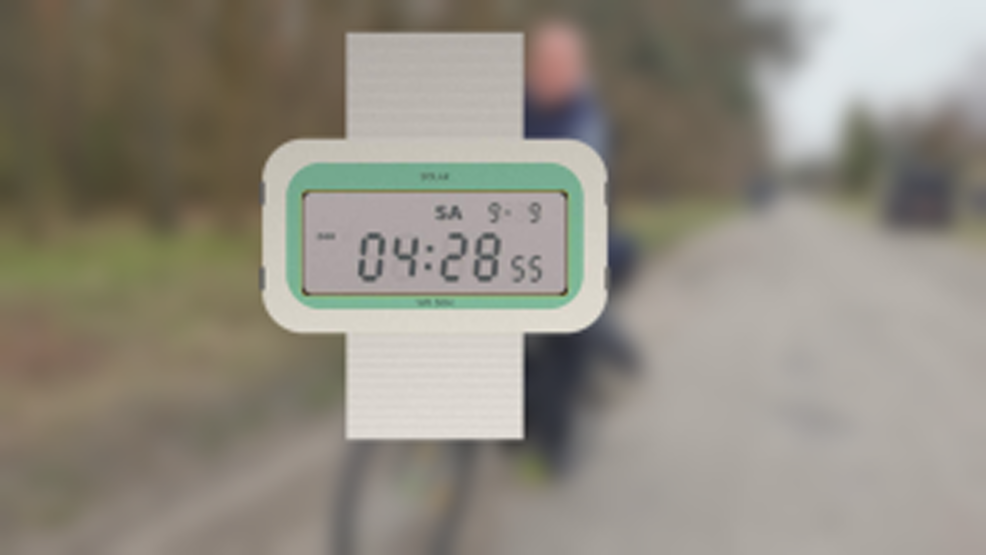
h=4 m=28 s=55
